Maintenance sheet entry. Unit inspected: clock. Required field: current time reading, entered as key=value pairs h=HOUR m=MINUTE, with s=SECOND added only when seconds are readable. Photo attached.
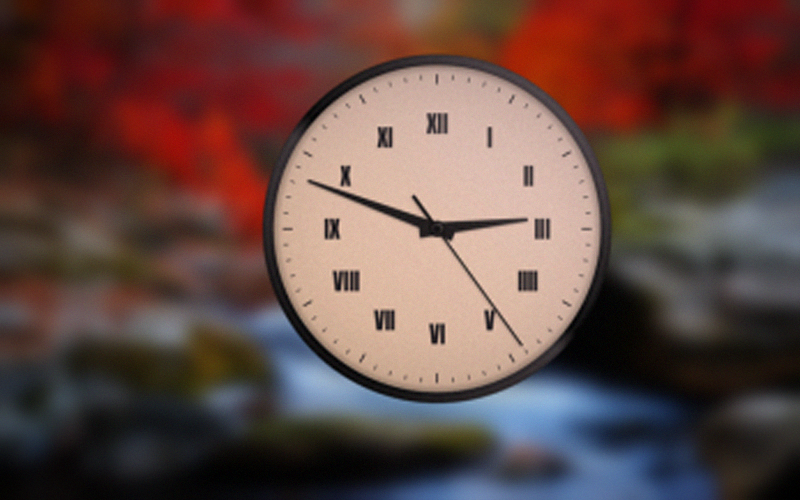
h=2 m=48 s=24
